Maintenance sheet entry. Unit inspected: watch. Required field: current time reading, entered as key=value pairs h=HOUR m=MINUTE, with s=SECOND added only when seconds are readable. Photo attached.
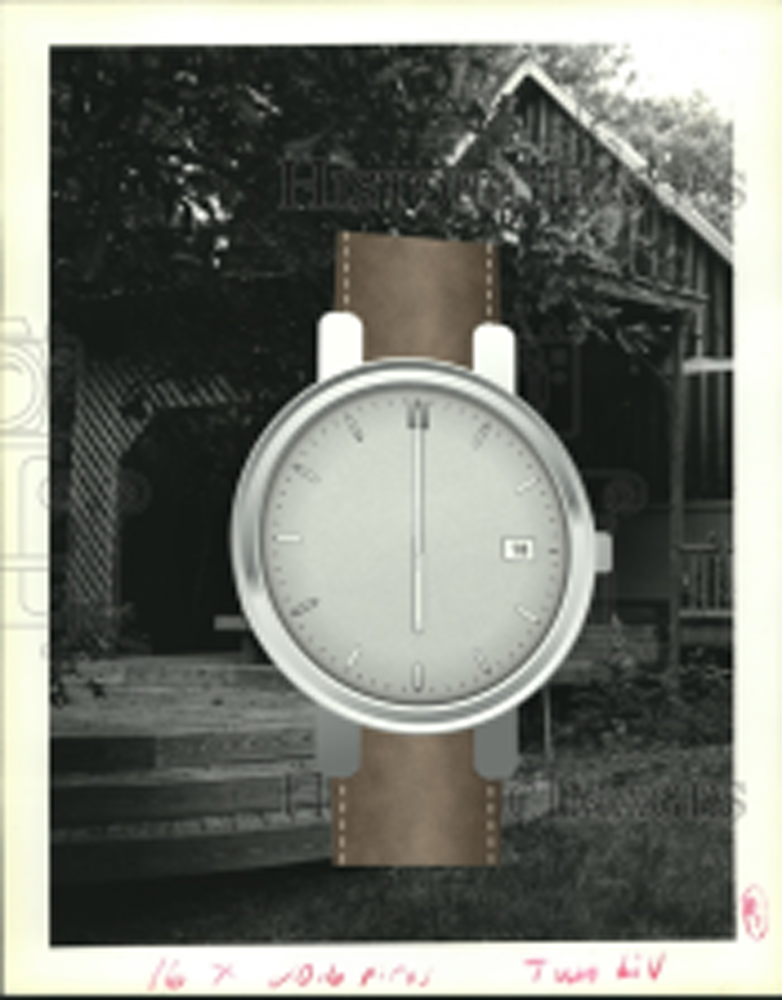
h=6 m=0
